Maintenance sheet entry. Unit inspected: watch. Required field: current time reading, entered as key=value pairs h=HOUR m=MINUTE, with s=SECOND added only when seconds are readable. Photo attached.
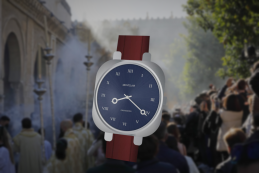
h=8 m=21
